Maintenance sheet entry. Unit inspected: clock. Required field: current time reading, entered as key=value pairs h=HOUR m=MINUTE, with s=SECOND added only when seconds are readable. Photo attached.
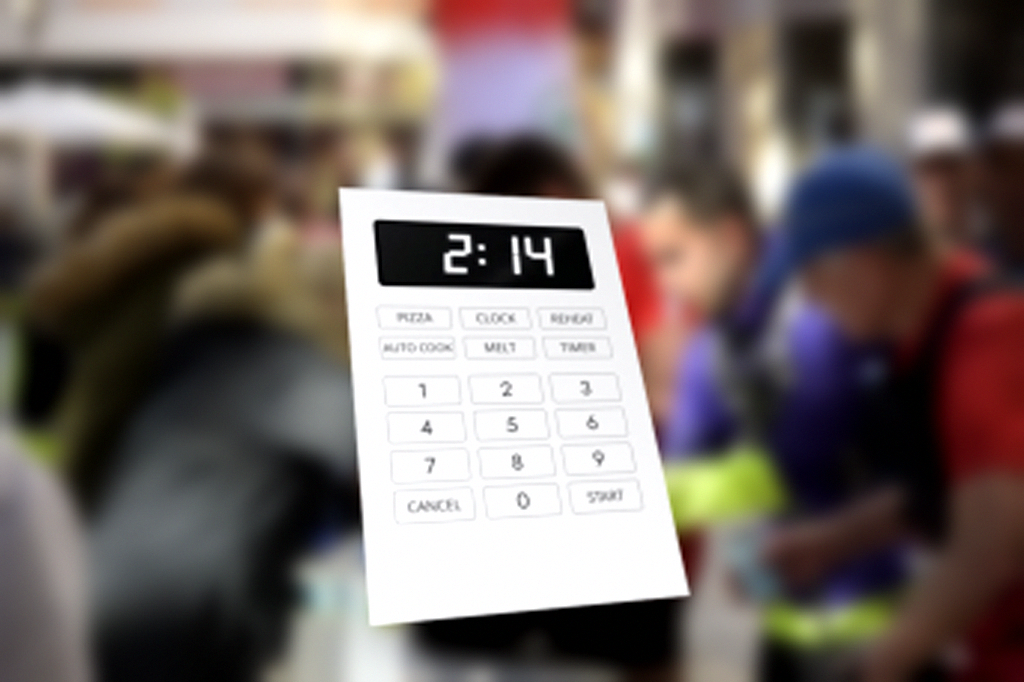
h=2 m=14
